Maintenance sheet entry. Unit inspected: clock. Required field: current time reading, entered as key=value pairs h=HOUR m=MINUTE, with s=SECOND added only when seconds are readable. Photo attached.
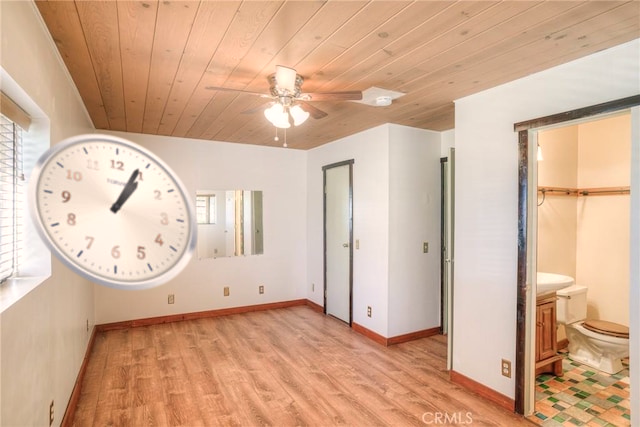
h=1 m=4
